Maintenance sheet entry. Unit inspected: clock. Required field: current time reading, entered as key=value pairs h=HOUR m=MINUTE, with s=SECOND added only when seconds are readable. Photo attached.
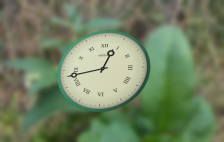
h=12 m=43
